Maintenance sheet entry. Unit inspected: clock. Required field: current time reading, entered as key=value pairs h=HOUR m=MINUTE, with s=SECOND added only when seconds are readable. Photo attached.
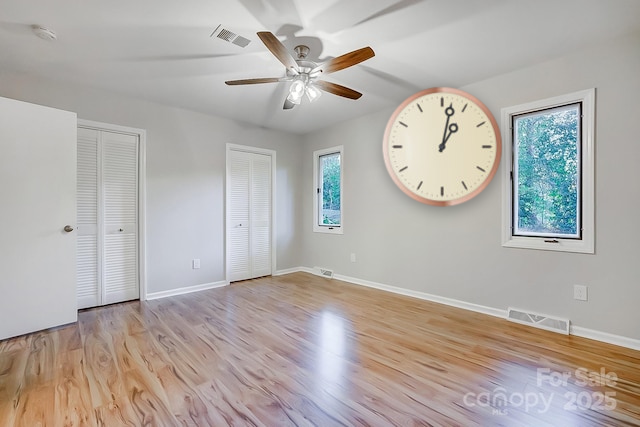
h=1 m=2
